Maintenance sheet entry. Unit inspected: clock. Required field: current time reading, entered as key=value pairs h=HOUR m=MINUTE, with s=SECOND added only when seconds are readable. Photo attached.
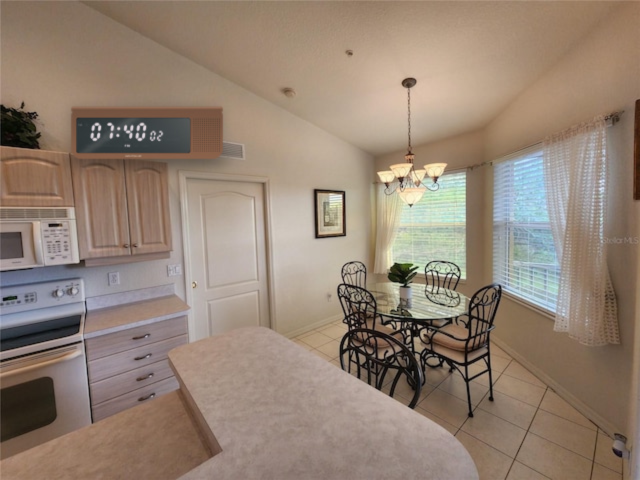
h=7 m=40 s=2
